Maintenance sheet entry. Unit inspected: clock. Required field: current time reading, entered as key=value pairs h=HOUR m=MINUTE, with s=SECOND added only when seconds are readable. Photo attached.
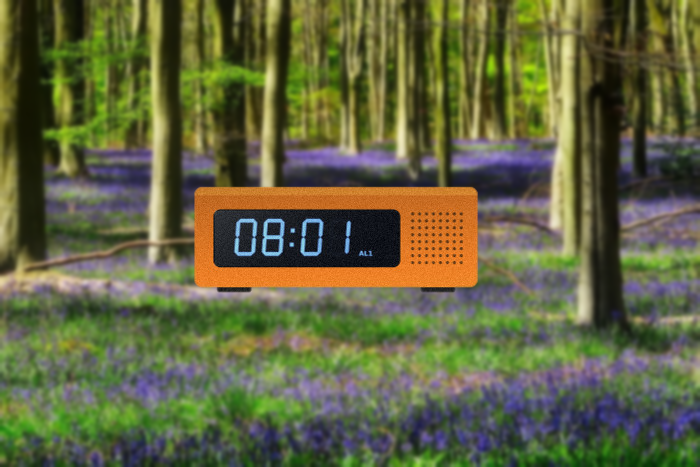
h=8 m=1
